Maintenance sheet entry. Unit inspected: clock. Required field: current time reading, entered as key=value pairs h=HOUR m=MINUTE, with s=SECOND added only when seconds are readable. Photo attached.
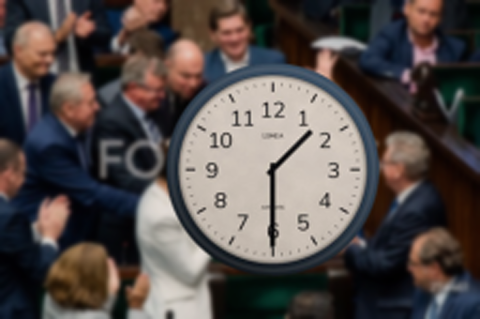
h=1 m=30
